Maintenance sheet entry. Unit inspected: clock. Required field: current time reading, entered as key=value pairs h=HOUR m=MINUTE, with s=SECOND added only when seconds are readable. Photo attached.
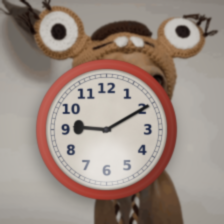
h=9 m=10
